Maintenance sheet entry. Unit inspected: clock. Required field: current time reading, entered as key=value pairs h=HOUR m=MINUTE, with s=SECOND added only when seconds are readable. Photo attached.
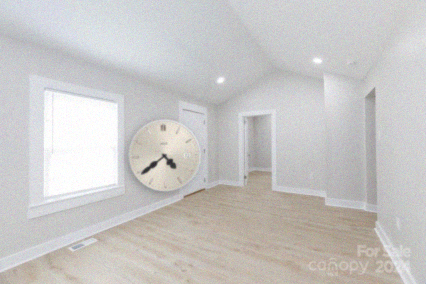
h=4 m=39
